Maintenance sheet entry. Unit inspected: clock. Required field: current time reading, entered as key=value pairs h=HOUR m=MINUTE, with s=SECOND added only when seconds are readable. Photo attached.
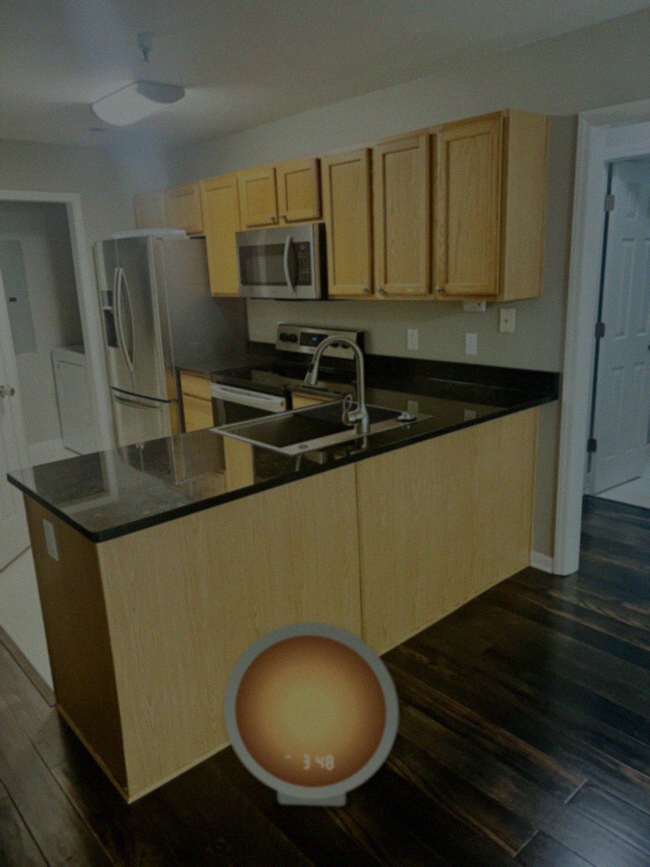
h=3 m=48
